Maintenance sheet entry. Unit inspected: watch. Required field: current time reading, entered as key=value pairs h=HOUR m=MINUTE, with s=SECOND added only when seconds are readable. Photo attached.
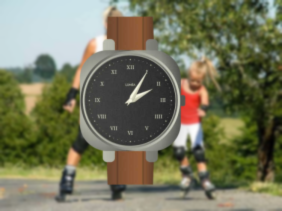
h=2 m=5
